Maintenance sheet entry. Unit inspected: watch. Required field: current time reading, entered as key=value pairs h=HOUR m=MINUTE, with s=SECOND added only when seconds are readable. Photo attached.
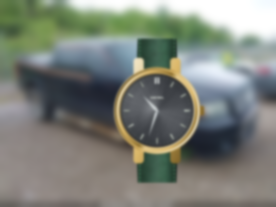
h=10 m=33
